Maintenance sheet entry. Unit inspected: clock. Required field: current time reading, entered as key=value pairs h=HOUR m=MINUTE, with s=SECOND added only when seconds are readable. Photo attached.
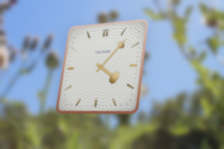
h=4 m=7
